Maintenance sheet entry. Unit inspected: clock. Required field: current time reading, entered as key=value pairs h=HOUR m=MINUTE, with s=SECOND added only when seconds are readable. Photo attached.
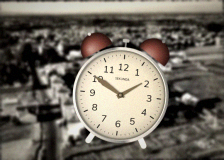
h=1 m=50
